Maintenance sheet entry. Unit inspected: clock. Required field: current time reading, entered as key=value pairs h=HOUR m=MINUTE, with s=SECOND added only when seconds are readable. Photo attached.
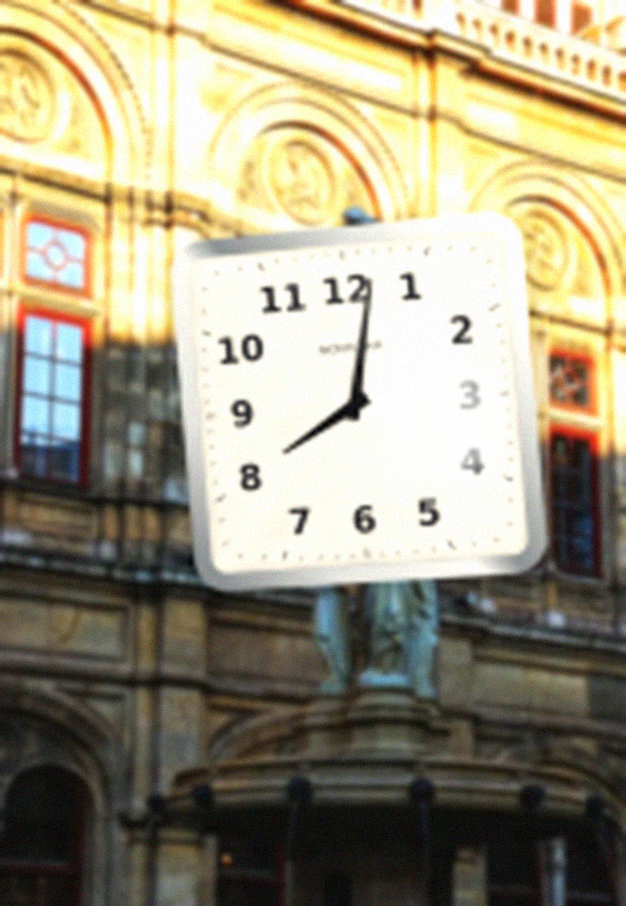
h=8 m=2
